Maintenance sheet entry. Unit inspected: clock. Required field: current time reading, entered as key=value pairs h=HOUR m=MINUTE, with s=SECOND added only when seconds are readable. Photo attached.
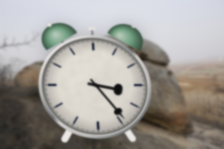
h=3 m=24
